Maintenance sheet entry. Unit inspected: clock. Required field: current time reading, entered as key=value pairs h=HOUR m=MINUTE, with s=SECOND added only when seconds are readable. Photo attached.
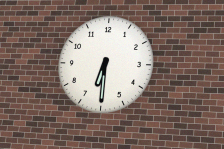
h=6 m=30
